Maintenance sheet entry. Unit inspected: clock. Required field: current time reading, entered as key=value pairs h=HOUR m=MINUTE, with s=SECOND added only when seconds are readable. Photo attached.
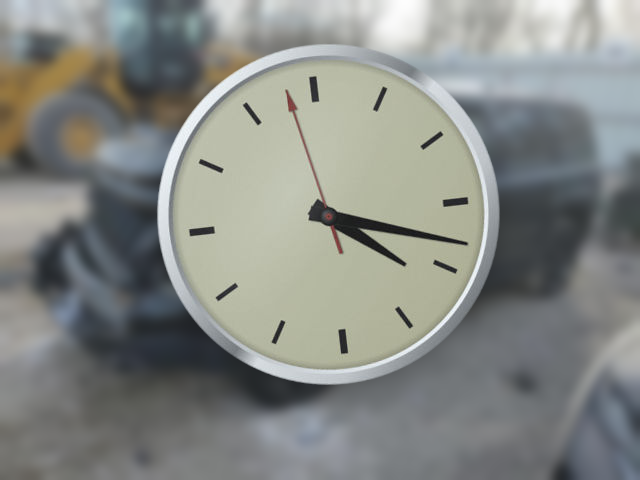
h=4 m=17 s=58
